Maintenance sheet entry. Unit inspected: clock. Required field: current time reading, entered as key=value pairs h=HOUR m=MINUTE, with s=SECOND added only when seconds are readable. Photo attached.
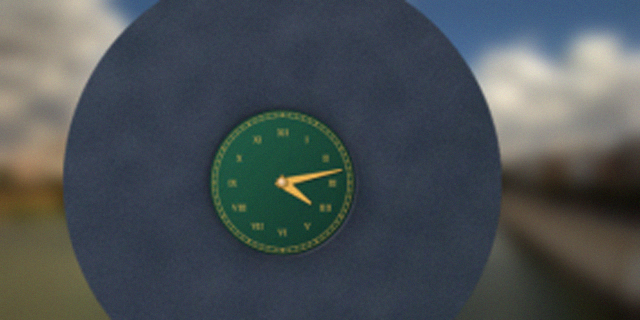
h=4 m=13
